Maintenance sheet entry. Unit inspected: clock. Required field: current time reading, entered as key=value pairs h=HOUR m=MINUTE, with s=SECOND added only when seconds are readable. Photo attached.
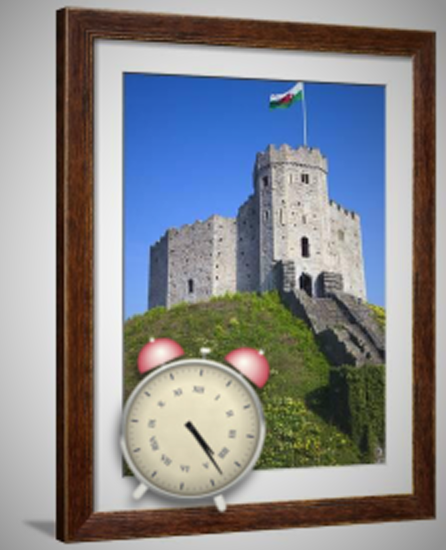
h=4 m=23
